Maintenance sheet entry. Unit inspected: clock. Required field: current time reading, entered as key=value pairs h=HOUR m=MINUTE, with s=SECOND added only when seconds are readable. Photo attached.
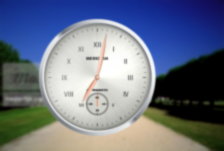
h=7 m=2
